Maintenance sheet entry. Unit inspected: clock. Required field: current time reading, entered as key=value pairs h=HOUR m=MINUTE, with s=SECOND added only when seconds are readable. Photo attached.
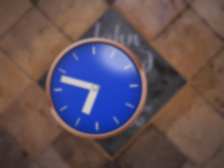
h=6 m=48
